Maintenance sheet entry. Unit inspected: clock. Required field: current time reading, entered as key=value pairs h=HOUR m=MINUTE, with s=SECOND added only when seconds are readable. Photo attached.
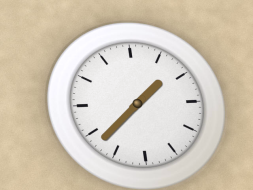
h=1 m=38
